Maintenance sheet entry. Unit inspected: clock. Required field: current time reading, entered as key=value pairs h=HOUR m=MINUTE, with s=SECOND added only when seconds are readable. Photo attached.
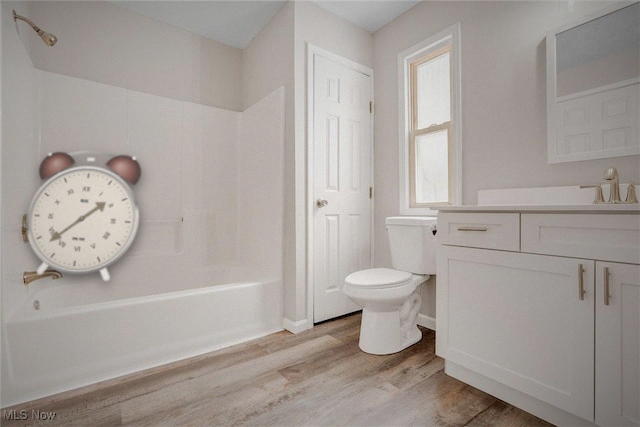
h=1 m=38
